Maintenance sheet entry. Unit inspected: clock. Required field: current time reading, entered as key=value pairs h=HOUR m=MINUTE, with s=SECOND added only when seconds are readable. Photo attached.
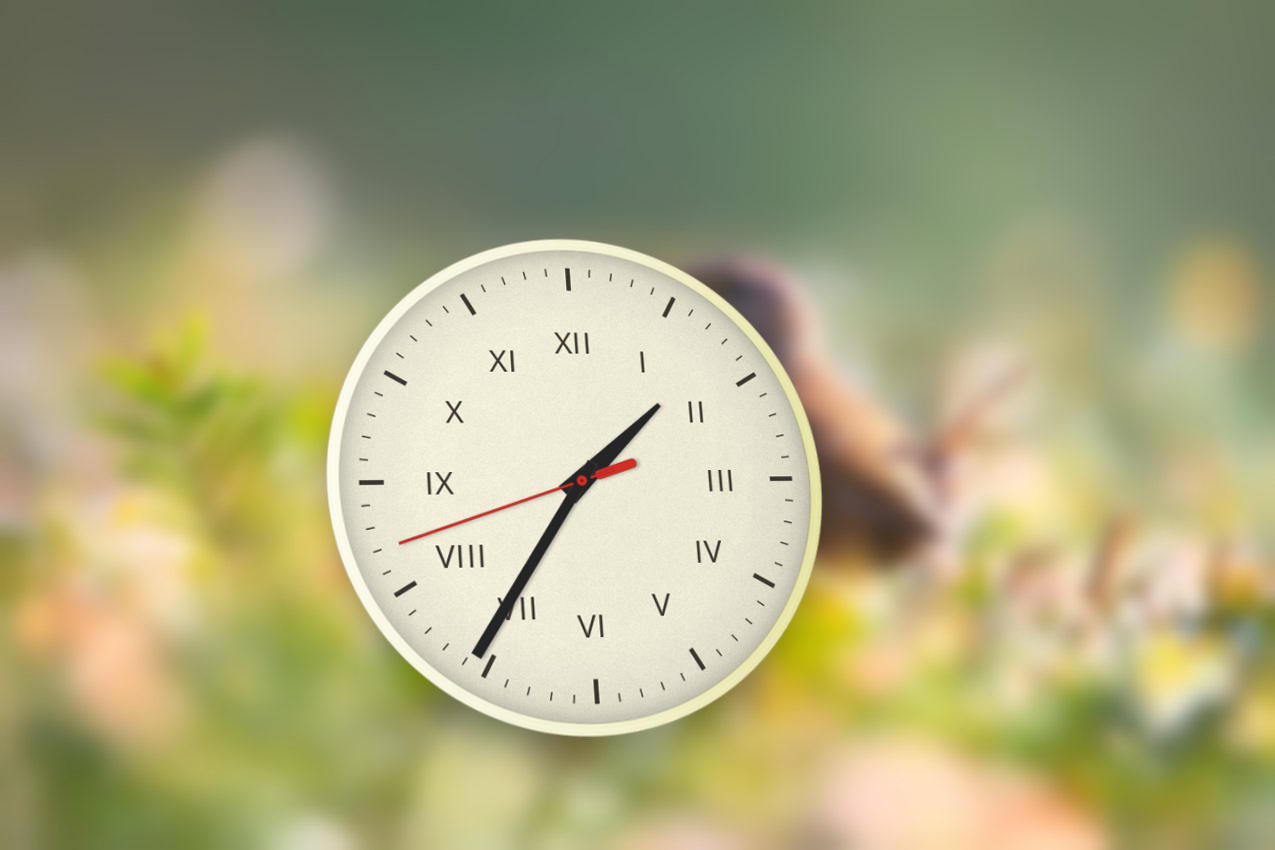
h=1 m=35 s=42
